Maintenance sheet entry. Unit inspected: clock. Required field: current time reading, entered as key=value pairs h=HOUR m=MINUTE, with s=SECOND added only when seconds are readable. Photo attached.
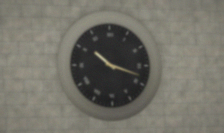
h=10 m=18
